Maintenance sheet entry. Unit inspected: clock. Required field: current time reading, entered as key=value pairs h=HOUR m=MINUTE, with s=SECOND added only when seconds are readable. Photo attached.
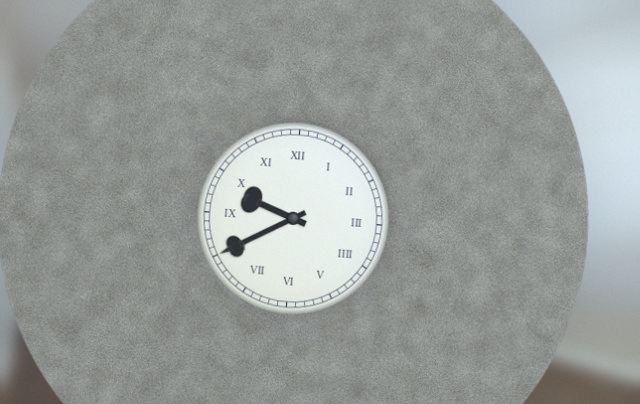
h=9 m=40
